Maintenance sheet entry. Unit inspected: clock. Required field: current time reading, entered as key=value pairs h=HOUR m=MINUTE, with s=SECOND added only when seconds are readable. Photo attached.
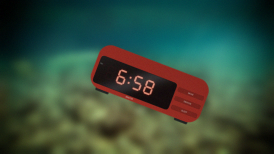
h=6 m=58
